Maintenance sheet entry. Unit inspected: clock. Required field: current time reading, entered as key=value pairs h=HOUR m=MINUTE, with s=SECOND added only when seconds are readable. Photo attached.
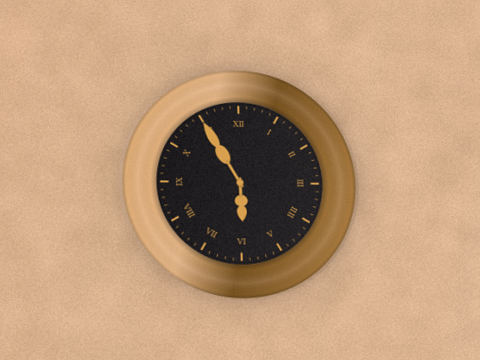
h=5 m=55
